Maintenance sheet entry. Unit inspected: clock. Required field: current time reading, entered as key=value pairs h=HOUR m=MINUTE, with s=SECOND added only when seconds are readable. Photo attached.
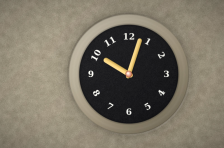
h=10 m=3
